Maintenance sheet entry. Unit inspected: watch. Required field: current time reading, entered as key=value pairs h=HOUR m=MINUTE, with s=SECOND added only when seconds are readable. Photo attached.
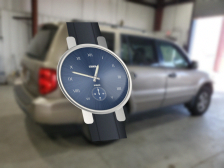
h=12 m=48
